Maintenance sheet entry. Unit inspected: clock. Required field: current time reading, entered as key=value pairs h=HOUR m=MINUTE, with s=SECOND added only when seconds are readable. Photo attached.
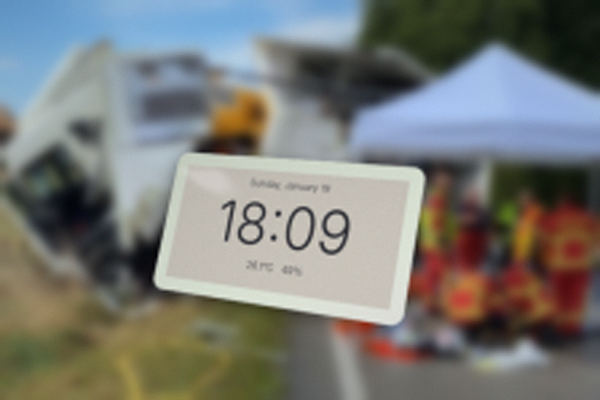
h=18 m=9
